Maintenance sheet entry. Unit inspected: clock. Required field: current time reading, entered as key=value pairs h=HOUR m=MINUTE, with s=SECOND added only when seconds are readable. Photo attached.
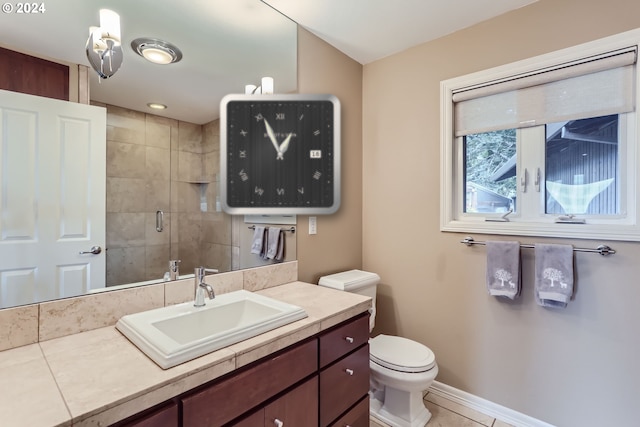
h=12 m=56
